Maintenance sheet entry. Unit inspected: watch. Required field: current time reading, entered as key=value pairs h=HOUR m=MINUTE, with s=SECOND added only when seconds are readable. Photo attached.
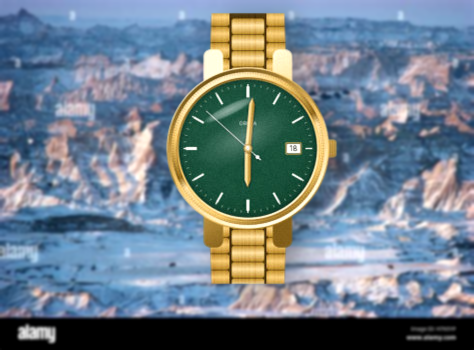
h=6 m=0 s=52
